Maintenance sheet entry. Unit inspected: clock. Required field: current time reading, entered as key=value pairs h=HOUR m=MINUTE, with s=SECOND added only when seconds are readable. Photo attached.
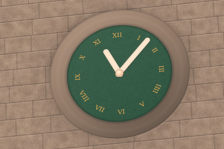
h=11 m=7
